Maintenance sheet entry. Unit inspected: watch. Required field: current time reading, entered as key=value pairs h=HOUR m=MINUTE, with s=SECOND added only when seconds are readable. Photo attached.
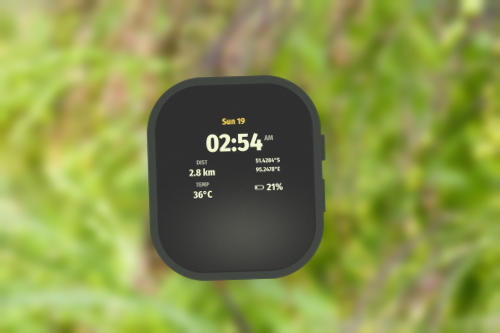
h=2 m=54
